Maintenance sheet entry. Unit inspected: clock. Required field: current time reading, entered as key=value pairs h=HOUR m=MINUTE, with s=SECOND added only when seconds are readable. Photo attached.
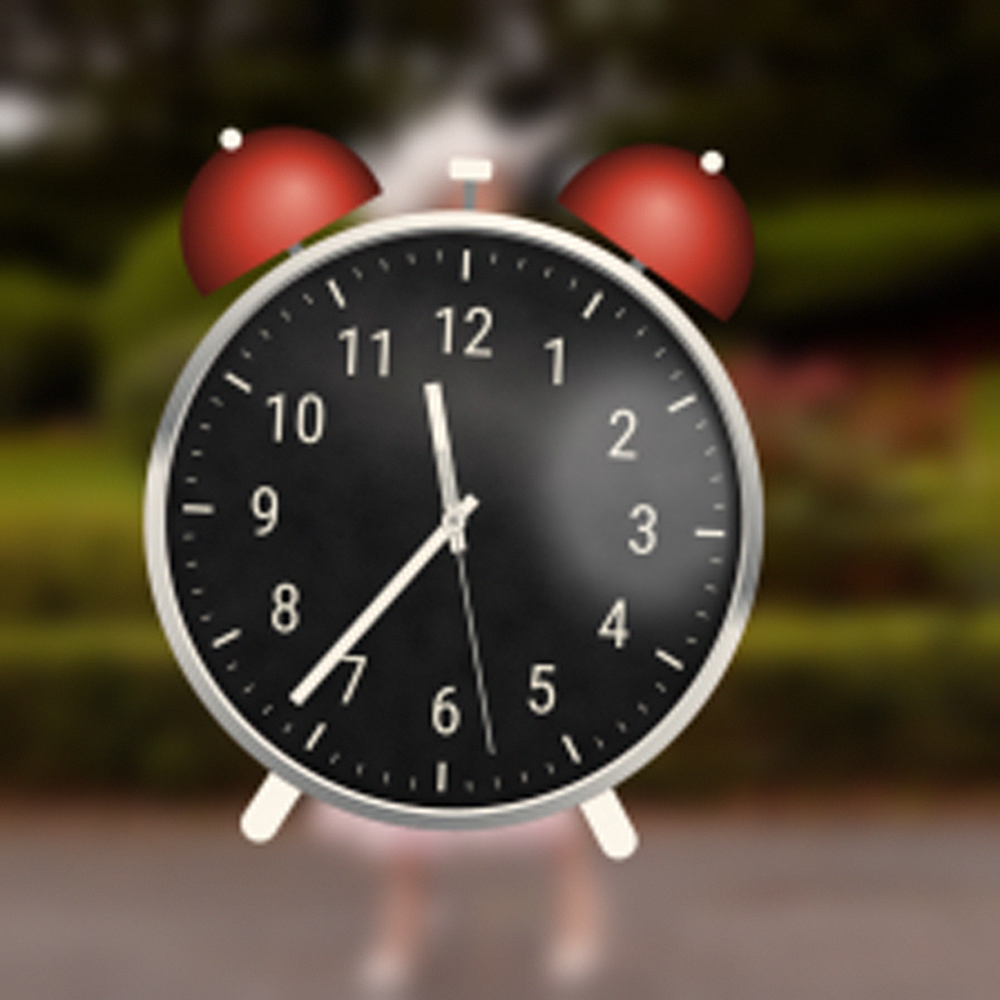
h=11 m=36 s=28
